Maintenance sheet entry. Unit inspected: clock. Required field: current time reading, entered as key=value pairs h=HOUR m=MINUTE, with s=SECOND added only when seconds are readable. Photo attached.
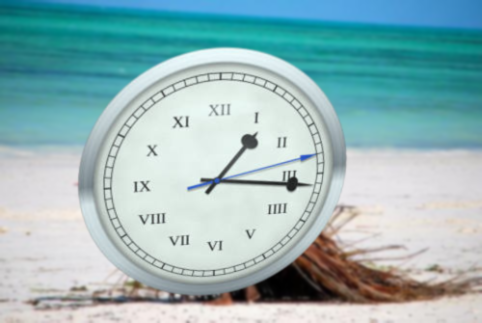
h=1 m=16 s=13
